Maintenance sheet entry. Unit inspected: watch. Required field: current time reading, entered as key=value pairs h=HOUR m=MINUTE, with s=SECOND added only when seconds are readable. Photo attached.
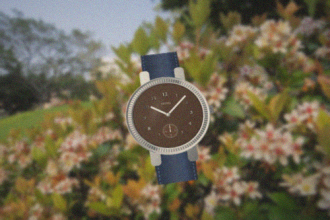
h=10 m=8
